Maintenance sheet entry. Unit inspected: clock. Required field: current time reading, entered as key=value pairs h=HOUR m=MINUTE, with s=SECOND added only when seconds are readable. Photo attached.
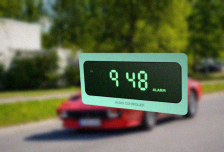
h=9 m=48
